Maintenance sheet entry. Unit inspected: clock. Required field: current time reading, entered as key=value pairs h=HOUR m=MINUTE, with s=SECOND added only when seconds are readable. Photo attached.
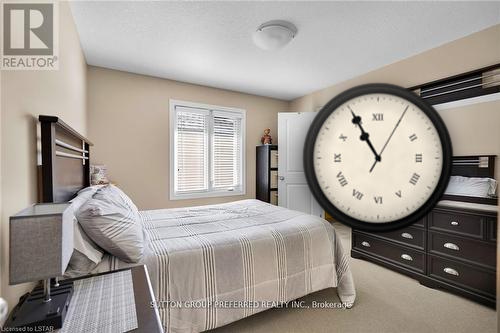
h=10 m=55 s=5
